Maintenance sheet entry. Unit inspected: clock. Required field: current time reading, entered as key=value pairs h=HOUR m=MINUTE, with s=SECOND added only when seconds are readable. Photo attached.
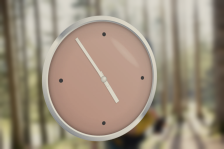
h=4 m=54
